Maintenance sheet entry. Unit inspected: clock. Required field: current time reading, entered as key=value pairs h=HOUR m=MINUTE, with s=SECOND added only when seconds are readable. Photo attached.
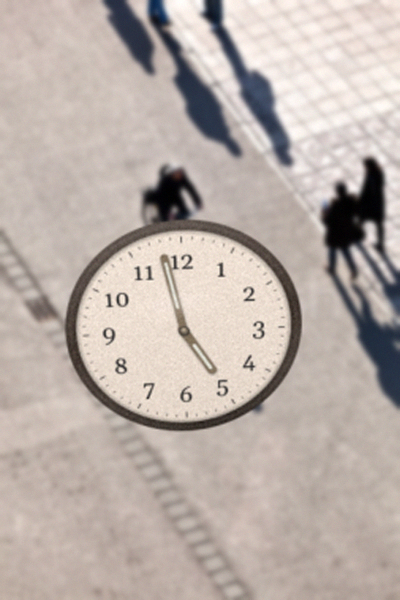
h=4 m=58
